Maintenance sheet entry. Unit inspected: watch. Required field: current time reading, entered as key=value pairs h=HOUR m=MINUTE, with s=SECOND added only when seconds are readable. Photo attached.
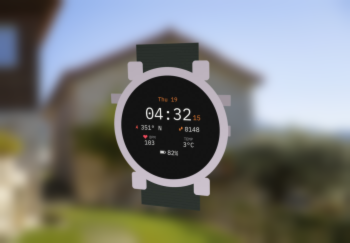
h=4 m=32
